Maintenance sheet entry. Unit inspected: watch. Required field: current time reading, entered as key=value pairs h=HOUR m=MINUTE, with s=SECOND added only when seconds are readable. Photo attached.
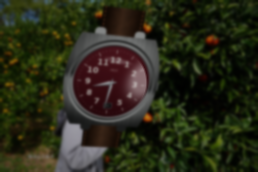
h=8 m=31
